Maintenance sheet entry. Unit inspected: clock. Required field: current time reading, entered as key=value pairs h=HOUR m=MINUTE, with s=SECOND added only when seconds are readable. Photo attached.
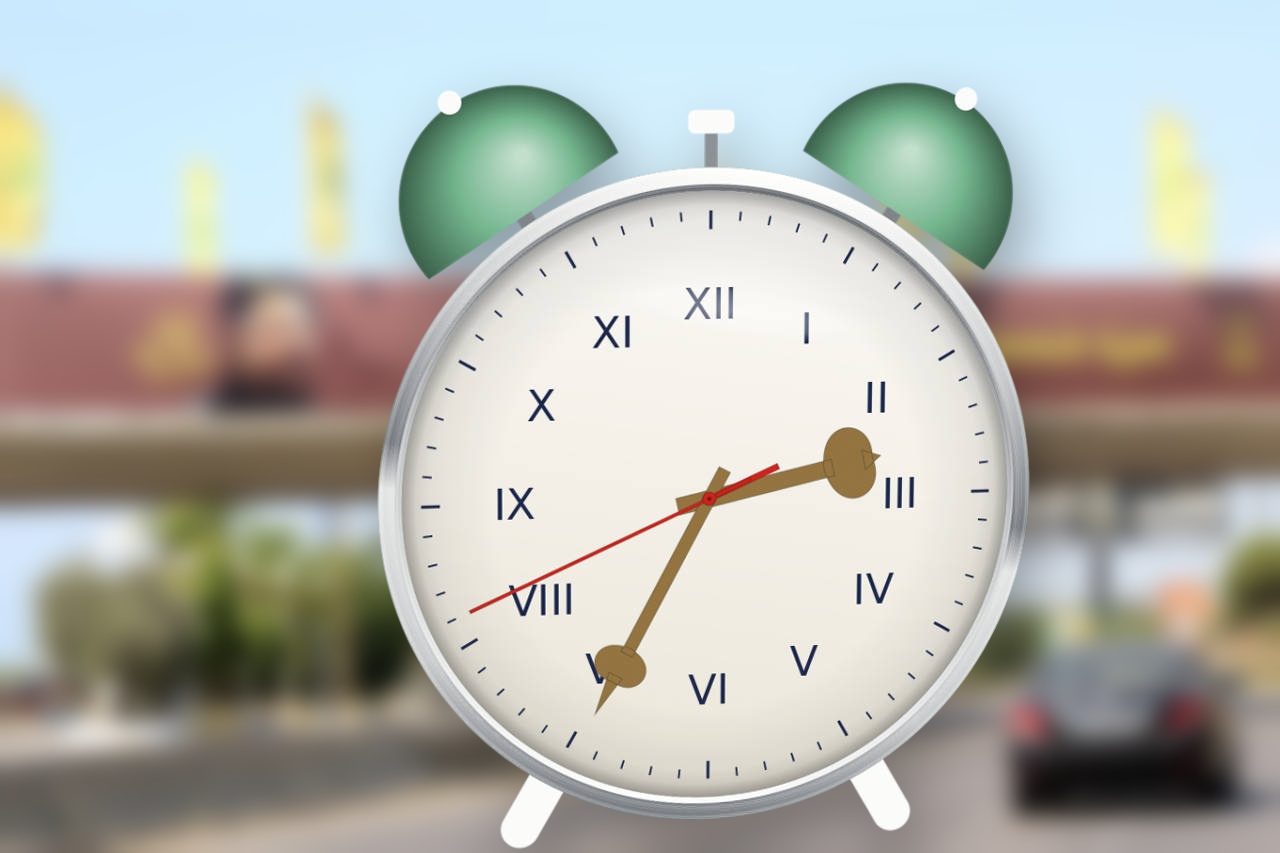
h=2 m=34 s=41
